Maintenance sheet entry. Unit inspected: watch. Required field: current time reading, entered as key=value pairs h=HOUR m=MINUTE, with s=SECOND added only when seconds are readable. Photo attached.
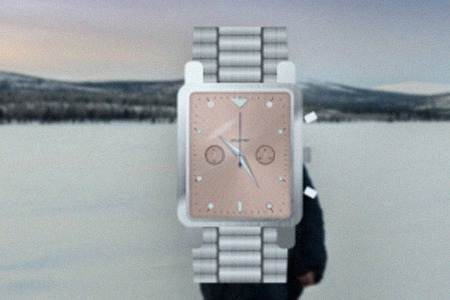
h=10 m=25
